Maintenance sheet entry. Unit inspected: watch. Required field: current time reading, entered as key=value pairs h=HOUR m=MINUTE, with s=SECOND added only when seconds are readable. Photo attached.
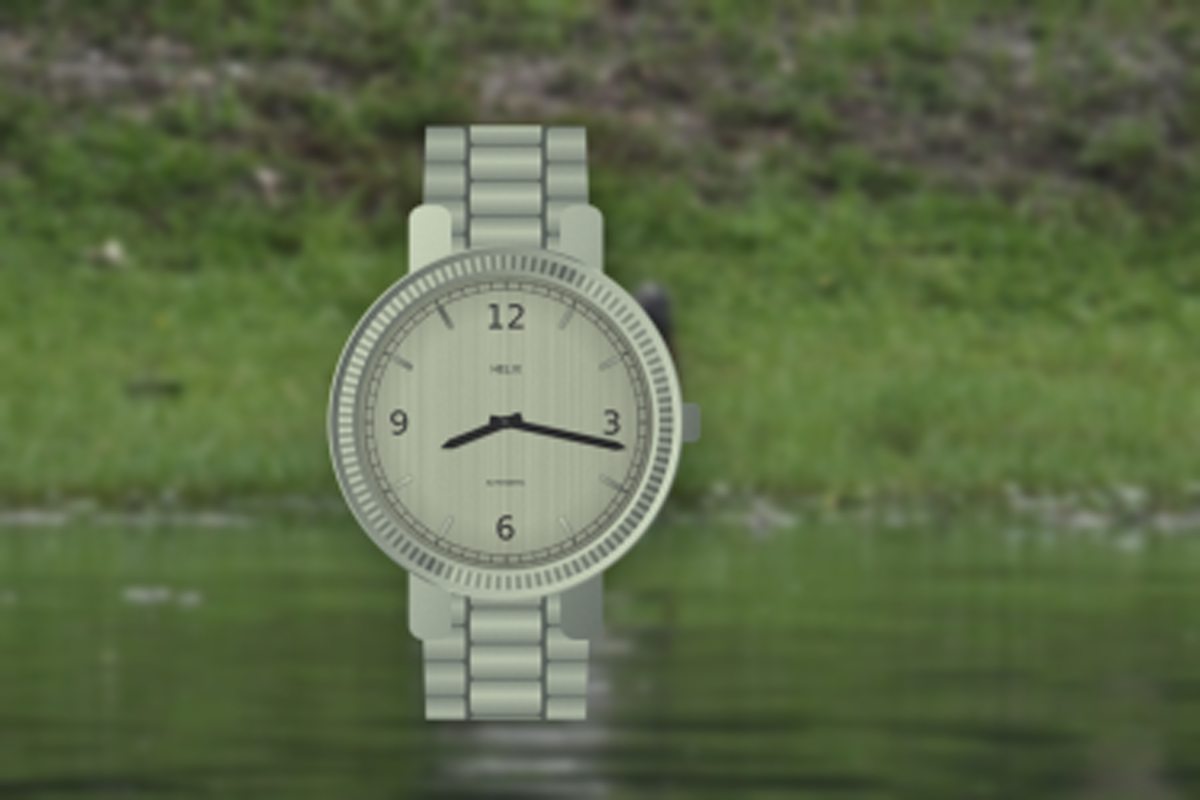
h=8 m=17
